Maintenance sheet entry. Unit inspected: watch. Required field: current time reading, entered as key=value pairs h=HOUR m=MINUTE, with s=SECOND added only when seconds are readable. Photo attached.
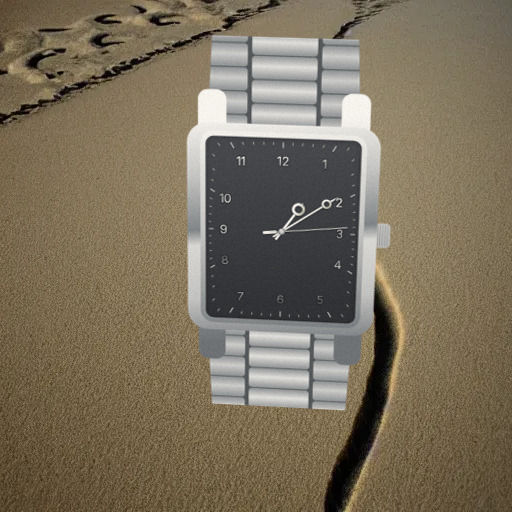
h=1 m=9 s=14
